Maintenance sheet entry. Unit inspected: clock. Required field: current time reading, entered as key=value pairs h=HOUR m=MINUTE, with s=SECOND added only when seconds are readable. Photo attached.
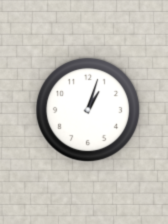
h=1 m=3
